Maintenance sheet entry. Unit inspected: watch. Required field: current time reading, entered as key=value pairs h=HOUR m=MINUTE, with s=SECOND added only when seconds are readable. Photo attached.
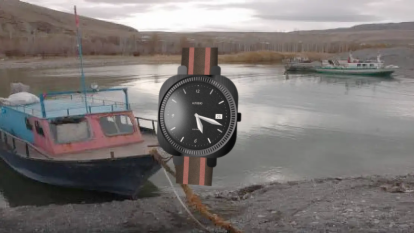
h=5 m=18
